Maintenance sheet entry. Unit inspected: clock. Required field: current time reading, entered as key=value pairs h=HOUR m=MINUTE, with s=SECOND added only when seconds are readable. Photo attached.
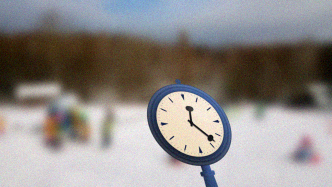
h=12 m=23
